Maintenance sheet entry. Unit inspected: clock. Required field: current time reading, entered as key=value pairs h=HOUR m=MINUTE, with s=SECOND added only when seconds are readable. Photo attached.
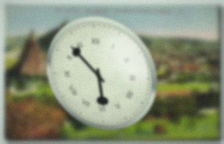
h=5 m=53
